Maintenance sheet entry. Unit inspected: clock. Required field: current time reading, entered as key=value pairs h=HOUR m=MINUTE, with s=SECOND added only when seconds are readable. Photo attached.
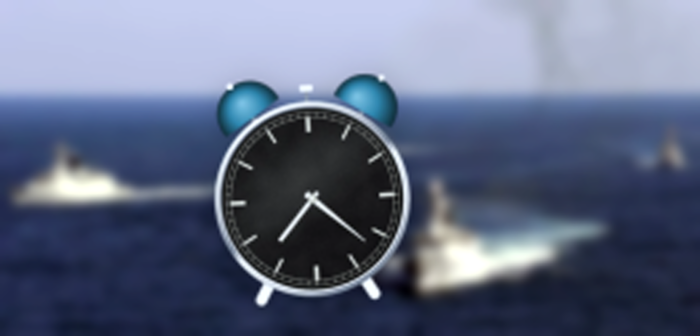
h=7 m=22
